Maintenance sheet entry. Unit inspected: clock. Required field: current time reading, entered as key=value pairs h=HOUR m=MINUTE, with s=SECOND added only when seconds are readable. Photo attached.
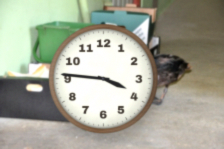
h=3 m=46
